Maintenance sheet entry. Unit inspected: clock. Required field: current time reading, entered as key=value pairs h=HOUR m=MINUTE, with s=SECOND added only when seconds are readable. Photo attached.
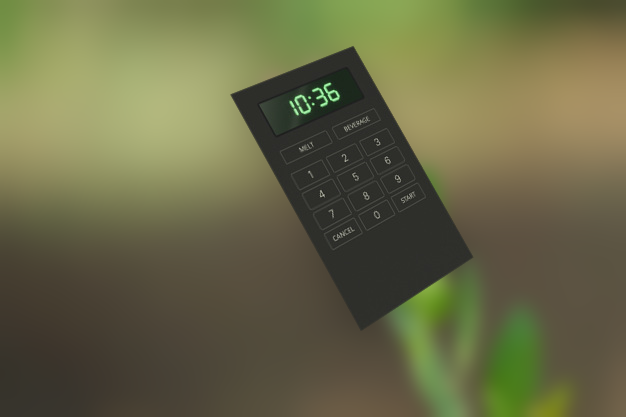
h=10 m=36
